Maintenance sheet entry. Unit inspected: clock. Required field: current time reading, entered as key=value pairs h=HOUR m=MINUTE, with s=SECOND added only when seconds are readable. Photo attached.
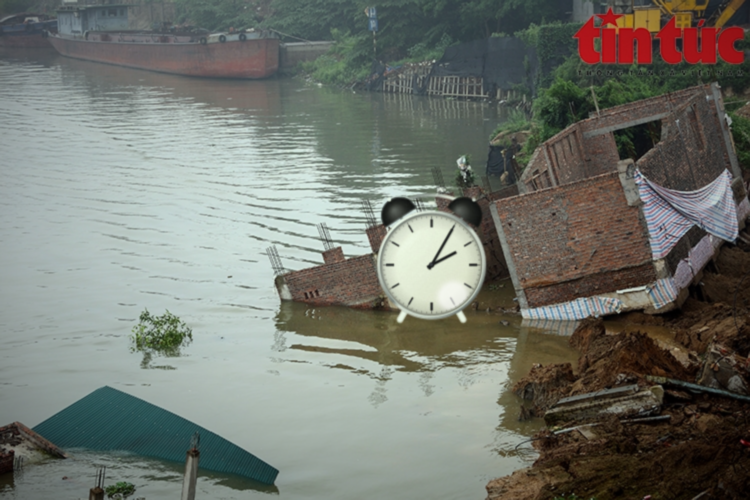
h=2 m=5
